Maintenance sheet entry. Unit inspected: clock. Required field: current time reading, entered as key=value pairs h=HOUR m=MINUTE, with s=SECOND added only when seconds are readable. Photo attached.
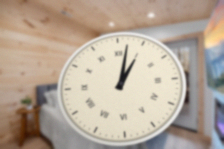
h=1 m=2
